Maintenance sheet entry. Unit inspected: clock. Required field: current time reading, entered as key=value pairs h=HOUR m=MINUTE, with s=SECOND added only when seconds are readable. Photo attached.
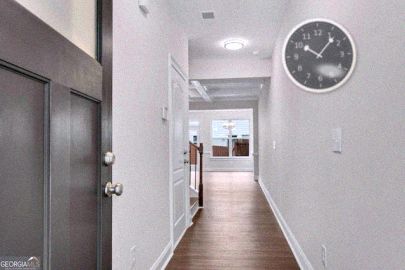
h=10 m=7
